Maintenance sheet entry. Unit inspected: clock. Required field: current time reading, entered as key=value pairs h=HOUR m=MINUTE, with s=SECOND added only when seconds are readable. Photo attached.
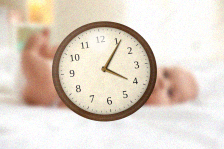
h=4 m=6
